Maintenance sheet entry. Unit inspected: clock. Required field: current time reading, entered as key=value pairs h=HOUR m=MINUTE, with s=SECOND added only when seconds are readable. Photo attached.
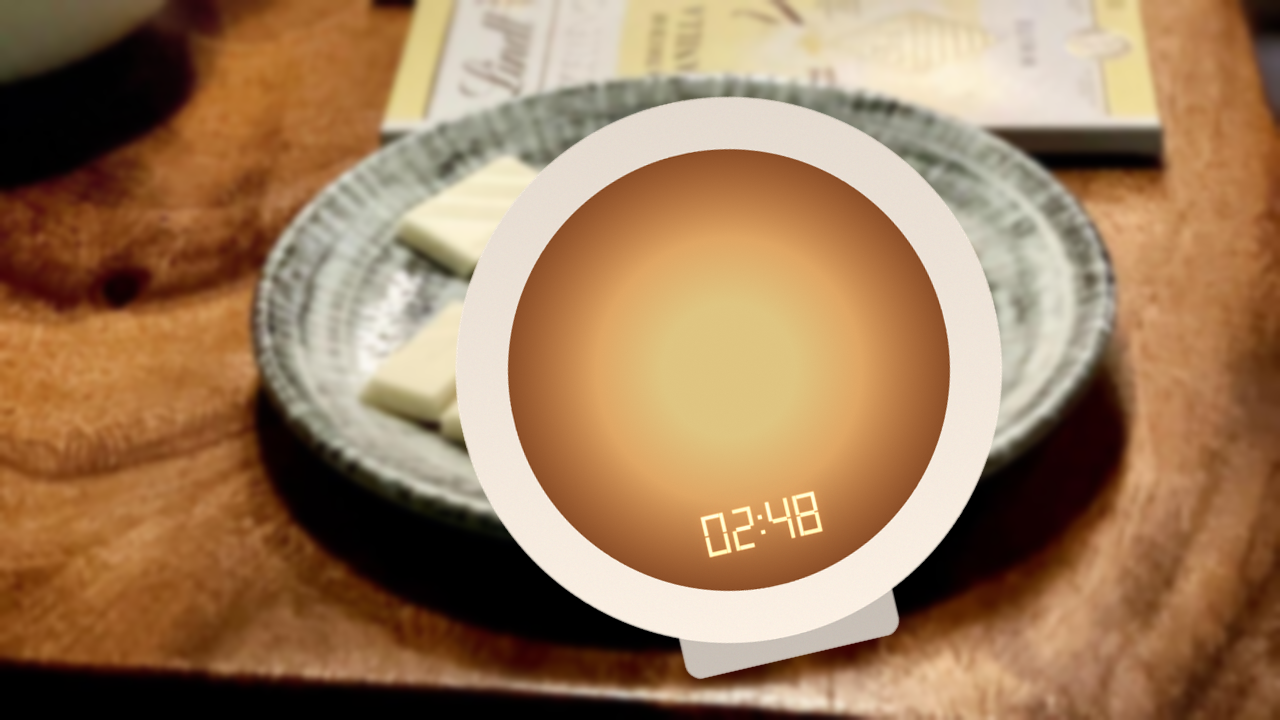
h=2 m=48
